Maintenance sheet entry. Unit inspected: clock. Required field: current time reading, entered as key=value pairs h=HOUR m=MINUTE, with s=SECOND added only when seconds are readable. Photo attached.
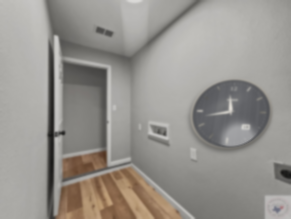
h=11 m=43
